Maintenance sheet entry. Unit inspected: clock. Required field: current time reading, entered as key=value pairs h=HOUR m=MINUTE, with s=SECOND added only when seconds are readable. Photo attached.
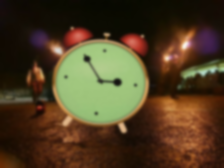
h=2 m=54
